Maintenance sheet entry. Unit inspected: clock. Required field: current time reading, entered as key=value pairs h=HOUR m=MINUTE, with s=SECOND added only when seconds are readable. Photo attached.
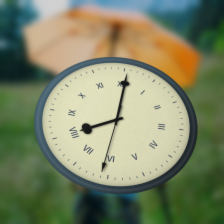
h=8 m=0 s=31
